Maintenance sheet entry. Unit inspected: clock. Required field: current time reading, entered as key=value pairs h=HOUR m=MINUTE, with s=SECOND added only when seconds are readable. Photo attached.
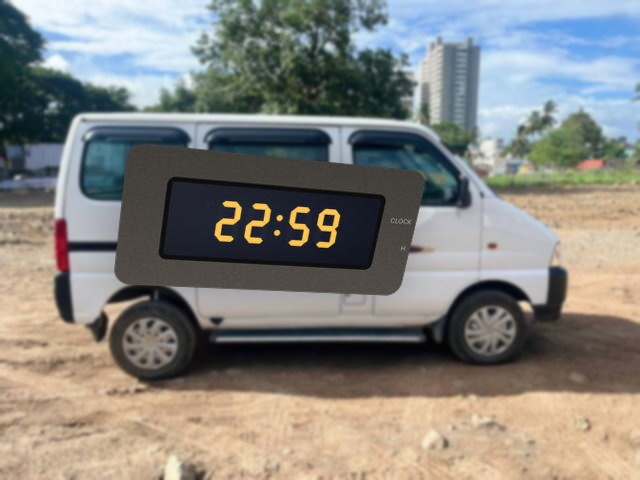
h=22 m=59
